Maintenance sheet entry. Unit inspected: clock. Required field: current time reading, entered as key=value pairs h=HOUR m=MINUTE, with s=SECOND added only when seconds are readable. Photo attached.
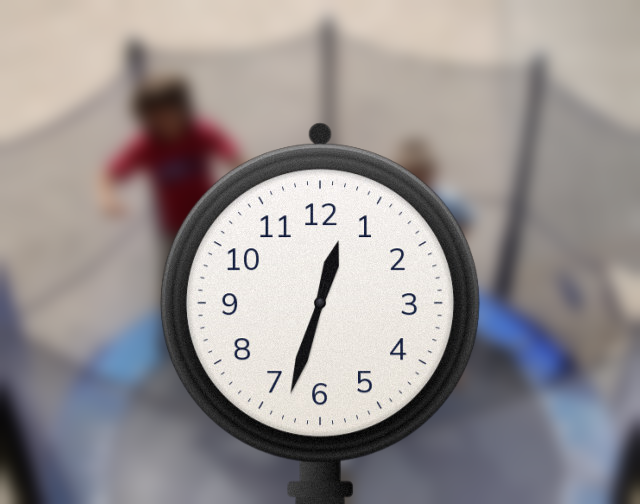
h=12 m=33
